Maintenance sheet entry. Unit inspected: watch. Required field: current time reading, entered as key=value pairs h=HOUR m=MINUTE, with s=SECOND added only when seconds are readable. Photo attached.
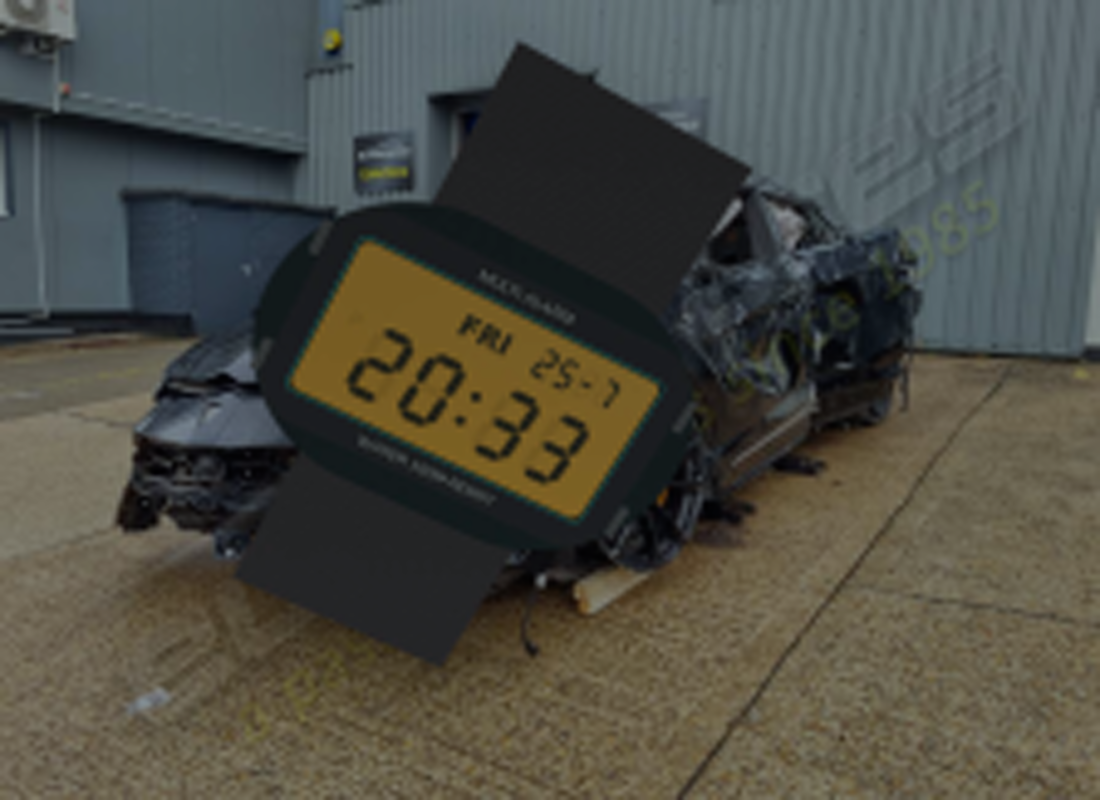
h=20 m=33
